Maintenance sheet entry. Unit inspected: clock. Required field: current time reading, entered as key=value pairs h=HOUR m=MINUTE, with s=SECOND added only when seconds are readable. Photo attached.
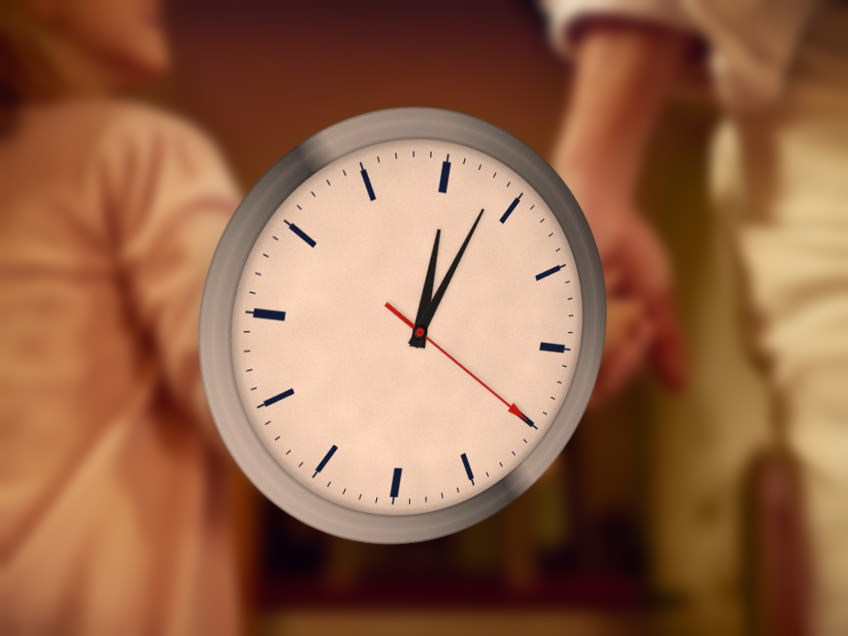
h=12 m=3 s=20
